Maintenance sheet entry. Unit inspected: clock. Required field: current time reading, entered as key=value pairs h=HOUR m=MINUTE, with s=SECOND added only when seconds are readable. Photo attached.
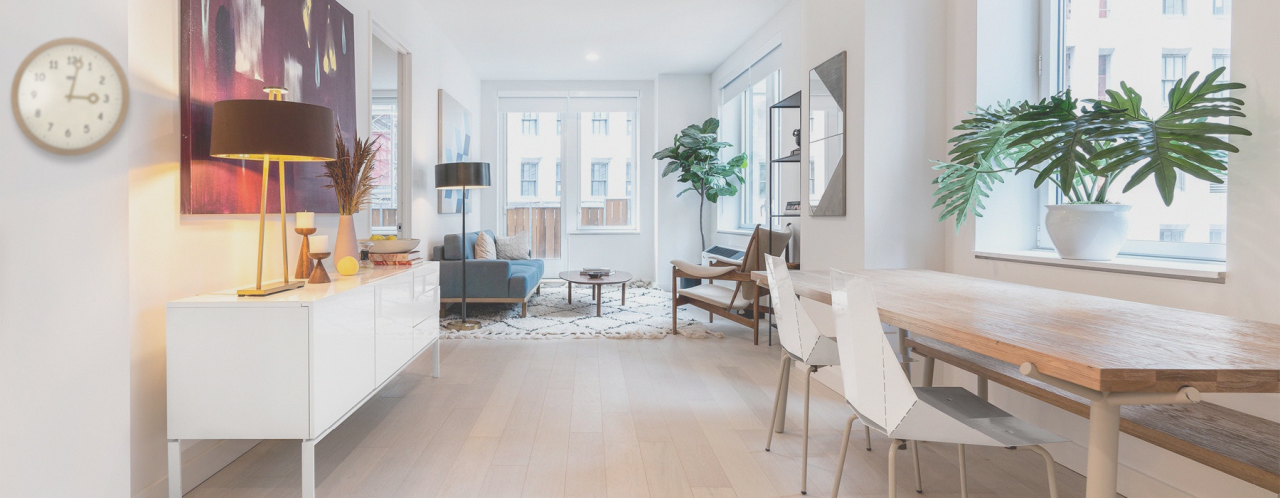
h=3 m=2
